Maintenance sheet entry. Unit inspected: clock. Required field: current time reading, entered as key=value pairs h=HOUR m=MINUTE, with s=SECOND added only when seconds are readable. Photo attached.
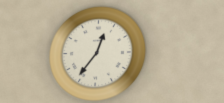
h=12 m=36
